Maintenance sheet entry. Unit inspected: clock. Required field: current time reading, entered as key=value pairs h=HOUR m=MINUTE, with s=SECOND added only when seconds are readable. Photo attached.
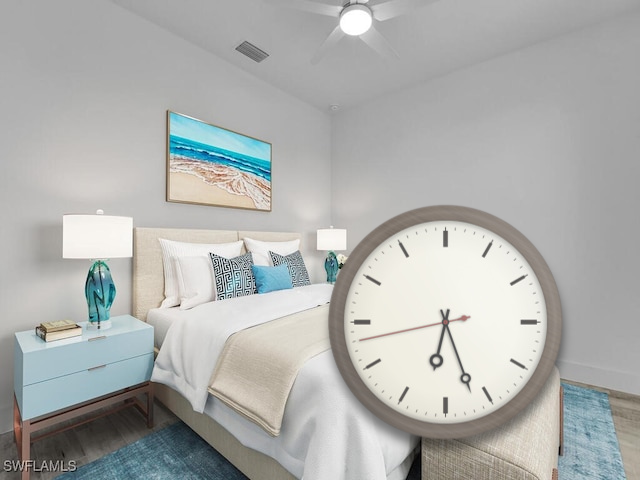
h=6 m=26 s=43
